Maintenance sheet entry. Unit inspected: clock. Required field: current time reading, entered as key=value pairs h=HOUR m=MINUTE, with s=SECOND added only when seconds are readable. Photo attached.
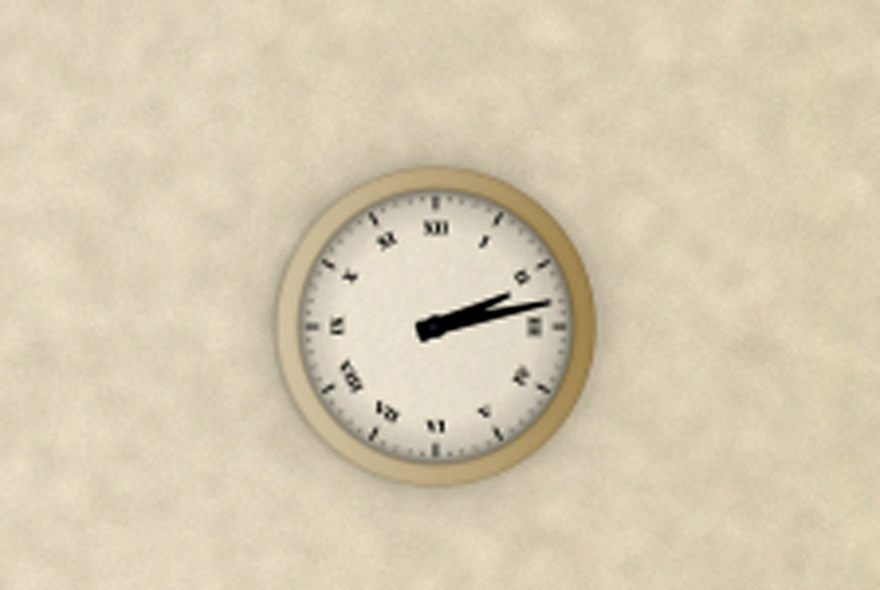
h=2 m=13
